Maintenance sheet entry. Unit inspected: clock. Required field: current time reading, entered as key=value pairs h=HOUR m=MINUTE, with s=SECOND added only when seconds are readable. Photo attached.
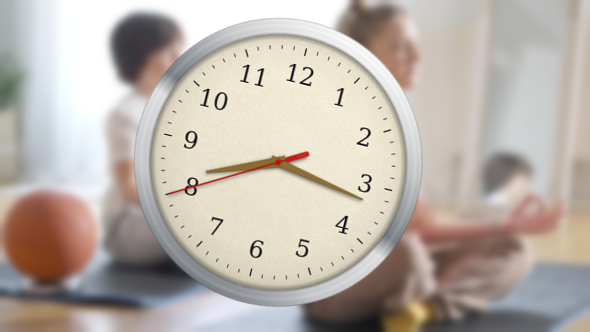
h=8 m=16 s=40
